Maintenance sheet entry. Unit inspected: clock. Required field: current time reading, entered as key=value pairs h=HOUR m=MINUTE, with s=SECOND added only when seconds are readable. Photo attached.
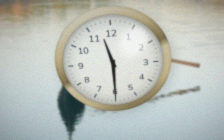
h=11 m=30
